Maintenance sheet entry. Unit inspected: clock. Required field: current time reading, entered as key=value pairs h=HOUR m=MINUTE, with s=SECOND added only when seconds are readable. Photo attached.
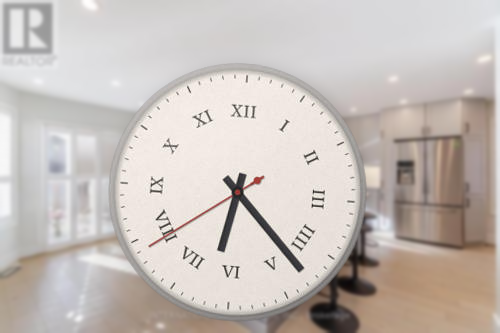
h=6 m=22 s=39
